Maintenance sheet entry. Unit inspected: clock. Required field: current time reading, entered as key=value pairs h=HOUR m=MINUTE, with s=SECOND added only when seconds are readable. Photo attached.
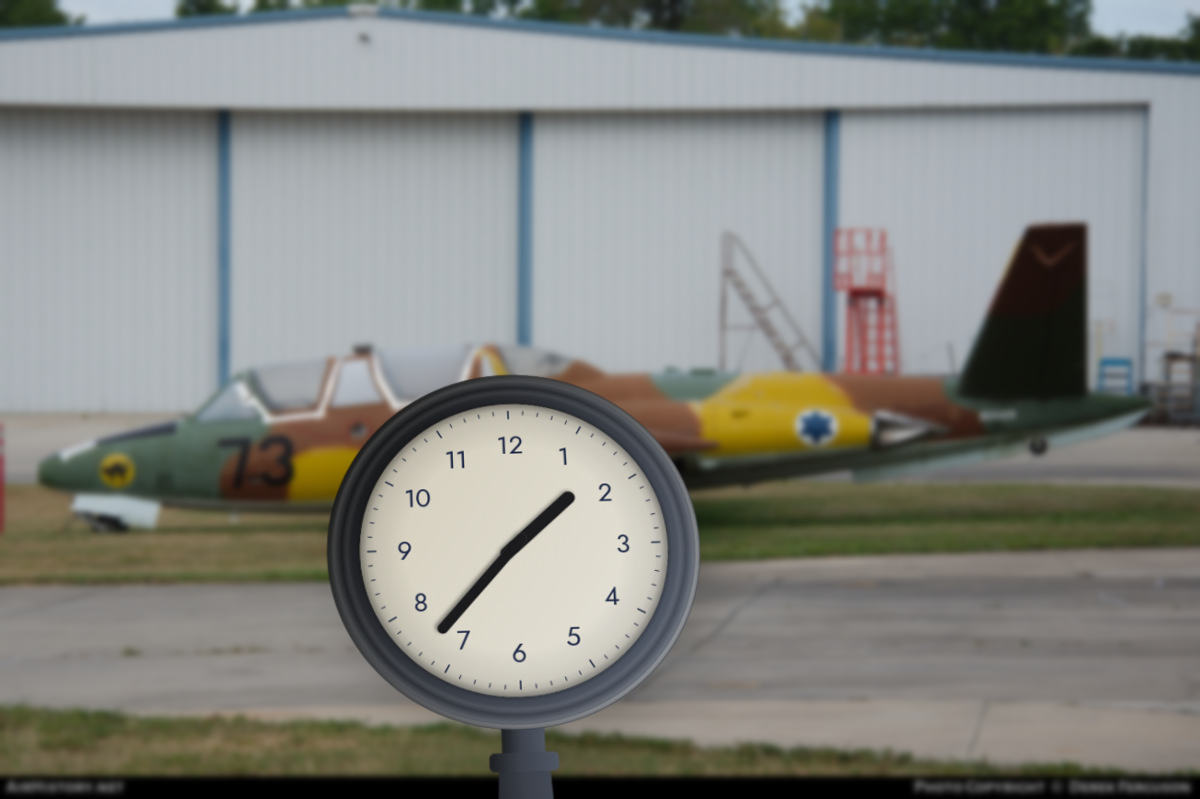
h=1 m=37
